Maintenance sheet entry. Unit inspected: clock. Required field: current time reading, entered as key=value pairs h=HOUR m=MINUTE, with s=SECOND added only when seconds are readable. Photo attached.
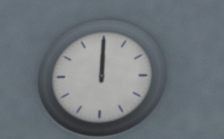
h=12 m=0
